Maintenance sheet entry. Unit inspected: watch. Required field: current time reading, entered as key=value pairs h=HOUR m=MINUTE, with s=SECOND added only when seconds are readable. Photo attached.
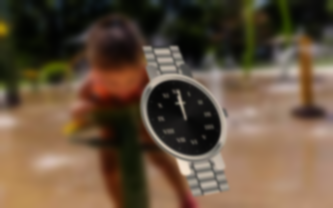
h=12 m=1
